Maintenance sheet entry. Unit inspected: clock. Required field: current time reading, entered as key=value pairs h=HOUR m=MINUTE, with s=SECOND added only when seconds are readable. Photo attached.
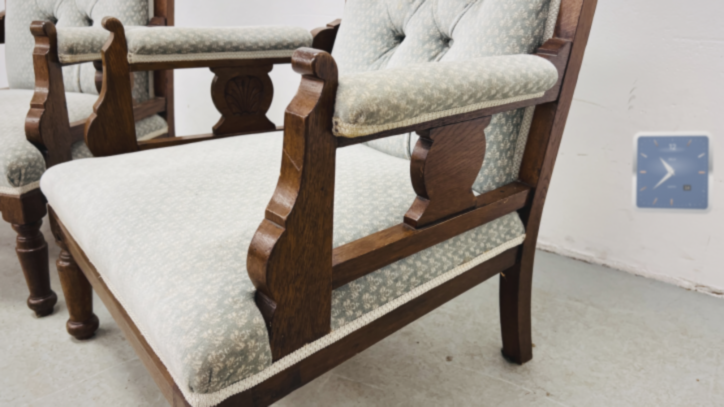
h=10 m=38
